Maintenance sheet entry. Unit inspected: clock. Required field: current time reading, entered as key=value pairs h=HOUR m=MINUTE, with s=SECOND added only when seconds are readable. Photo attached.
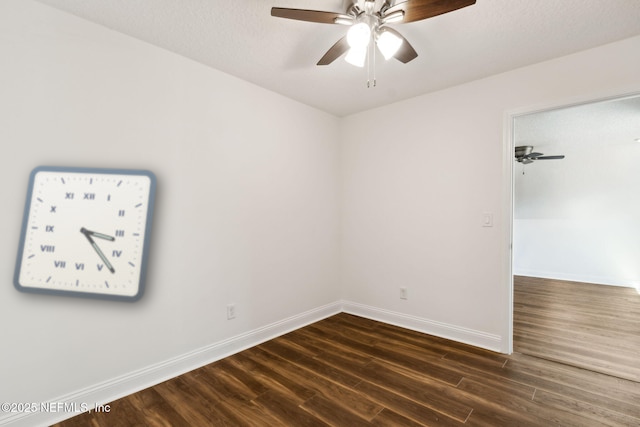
h=3 m=23
